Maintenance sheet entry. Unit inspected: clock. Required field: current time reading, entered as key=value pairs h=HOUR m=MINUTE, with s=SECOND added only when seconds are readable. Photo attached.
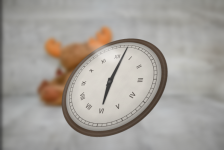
h=6 m=2
